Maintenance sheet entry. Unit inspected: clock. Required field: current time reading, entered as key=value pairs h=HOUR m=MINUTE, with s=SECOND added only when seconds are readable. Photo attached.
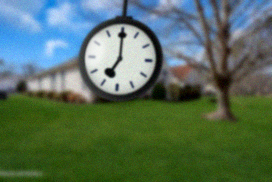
h=7 m=0
